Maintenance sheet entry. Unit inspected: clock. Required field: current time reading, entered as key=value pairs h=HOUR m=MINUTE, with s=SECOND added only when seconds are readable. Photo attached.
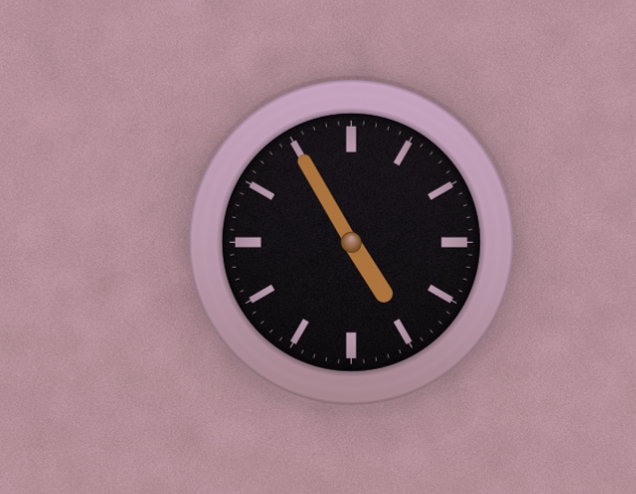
h=4 m=55
